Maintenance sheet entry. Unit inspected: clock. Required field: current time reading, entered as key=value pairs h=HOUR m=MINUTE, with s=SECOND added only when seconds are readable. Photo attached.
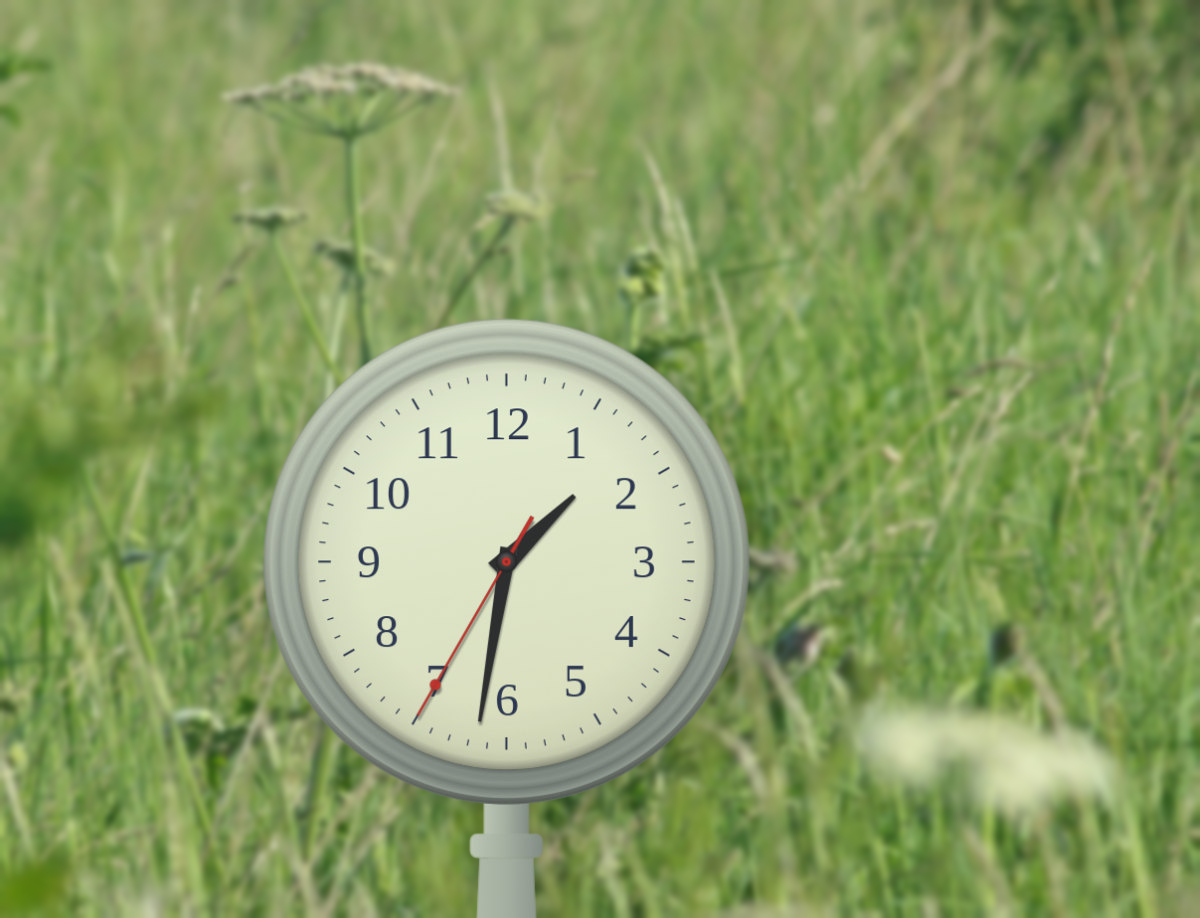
h=1 m=31 s=35
